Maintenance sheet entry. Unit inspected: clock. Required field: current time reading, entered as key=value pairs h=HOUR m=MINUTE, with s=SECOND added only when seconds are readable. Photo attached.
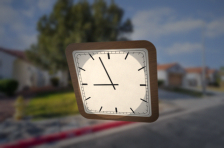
h=8 m=57
